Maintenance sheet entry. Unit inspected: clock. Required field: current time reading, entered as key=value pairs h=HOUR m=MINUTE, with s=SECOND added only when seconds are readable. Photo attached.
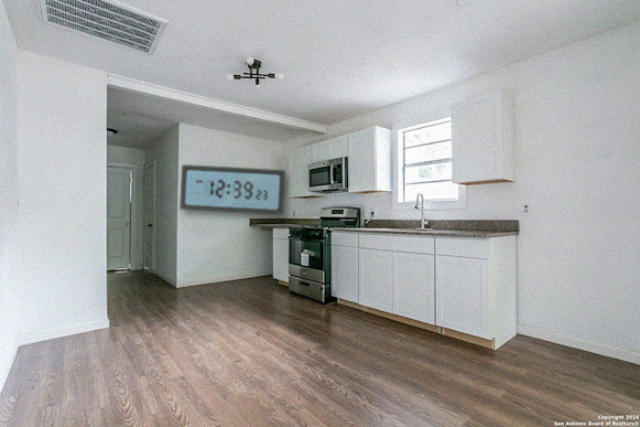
h=12 m=39 s=23
